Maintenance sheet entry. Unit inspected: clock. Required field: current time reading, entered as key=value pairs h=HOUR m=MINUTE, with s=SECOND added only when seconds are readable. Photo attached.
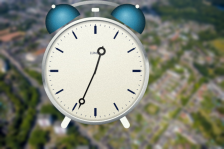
h=12 m=34
